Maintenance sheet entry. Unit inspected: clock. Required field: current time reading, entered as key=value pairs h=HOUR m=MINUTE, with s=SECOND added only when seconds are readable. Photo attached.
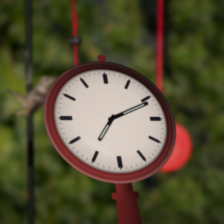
h=7 m=11
